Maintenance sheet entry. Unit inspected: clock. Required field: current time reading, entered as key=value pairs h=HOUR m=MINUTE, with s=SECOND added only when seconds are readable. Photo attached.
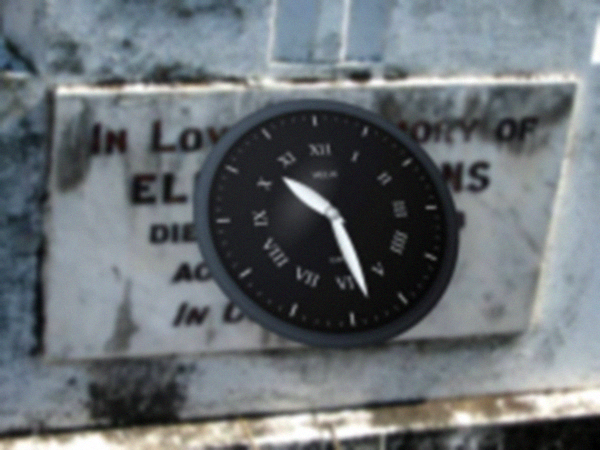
h=10 m=28
